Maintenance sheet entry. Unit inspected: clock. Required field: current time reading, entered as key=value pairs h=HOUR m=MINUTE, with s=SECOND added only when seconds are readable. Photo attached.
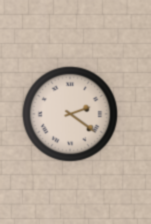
h=2 m=21
